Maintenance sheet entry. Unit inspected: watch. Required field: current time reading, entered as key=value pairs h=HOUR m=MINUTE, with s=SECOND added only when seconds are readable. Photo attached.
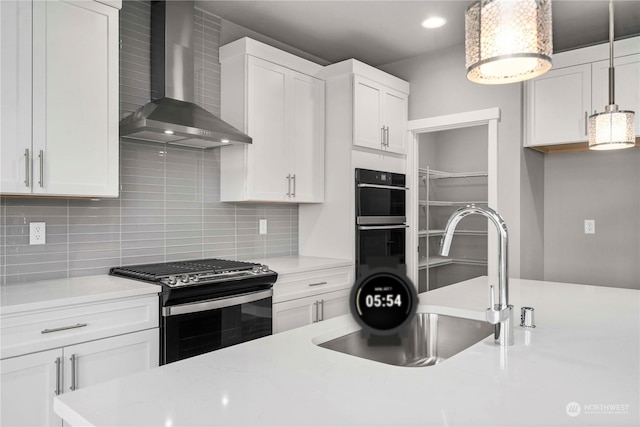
h=5 m=54
